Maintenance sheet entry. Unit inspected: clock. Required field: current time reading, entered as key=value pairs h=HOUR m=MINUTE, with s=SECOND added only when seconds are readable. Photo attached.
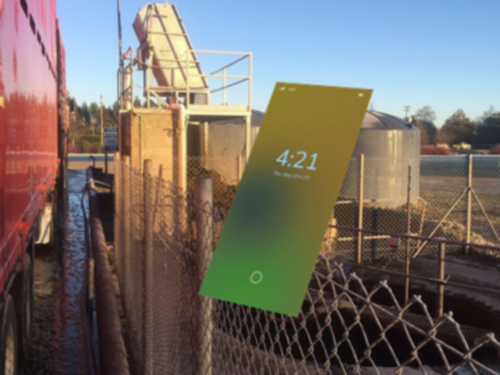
h=4 m=21
